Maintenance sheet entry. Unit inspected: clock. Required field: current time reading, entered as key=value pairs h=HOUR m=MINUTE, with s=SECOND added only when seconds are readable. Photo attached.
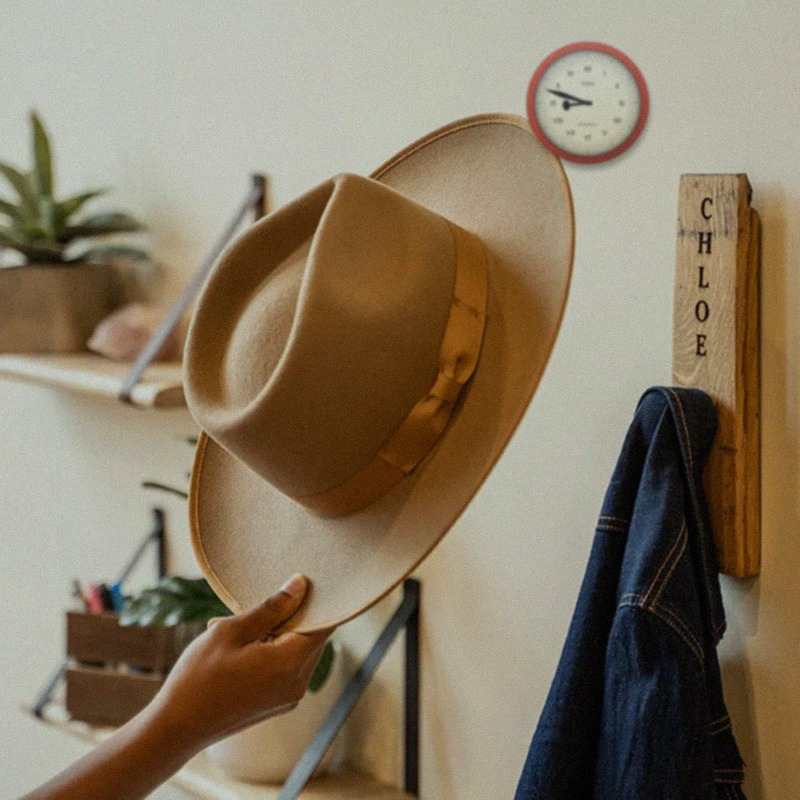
h=8 m=48
